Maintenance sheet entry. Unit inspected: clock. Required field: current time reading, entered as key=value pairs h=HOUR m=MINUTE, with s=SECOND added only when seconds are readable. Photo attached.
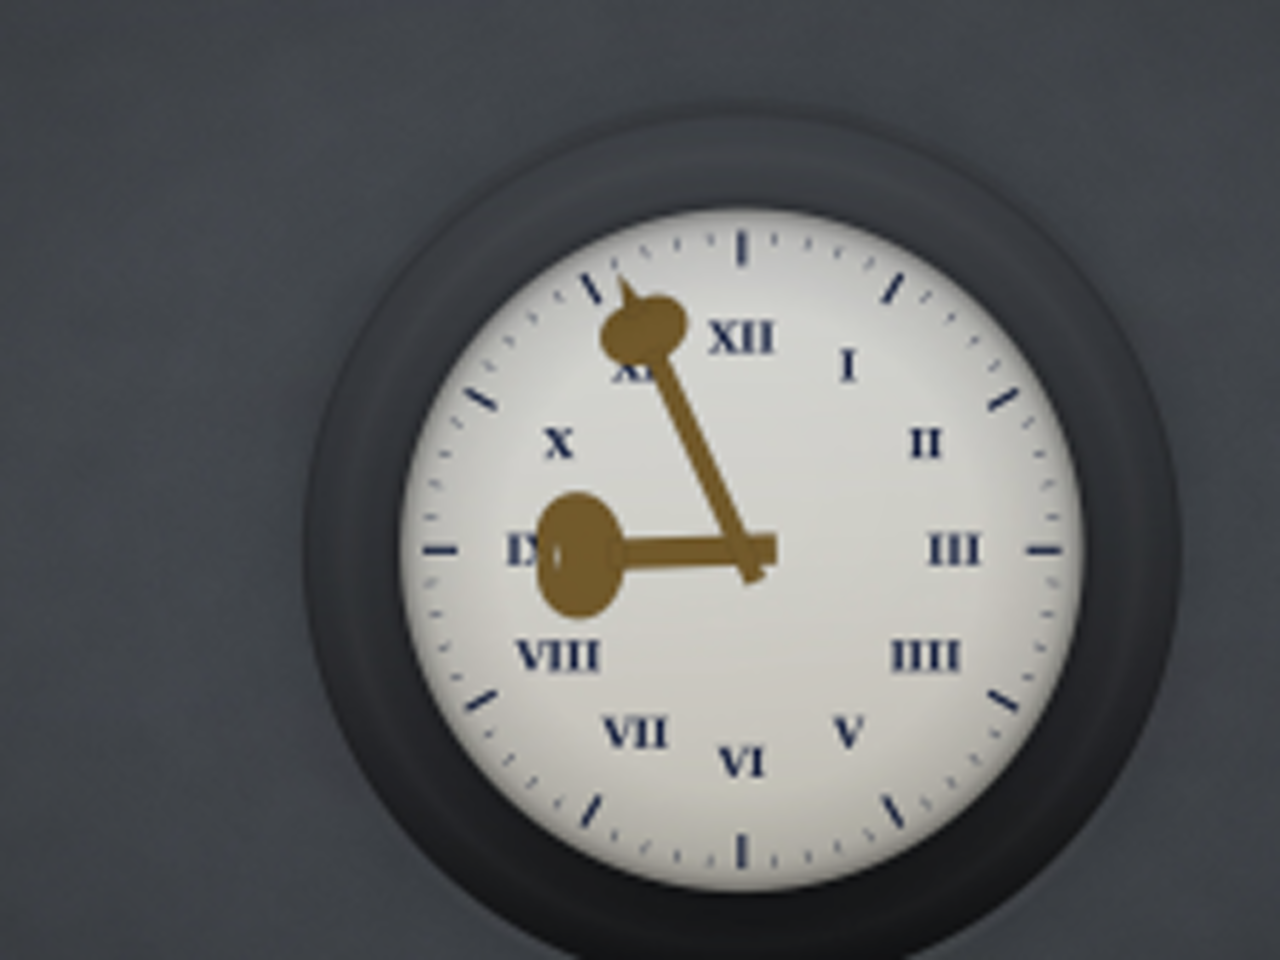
h=8 m=56
